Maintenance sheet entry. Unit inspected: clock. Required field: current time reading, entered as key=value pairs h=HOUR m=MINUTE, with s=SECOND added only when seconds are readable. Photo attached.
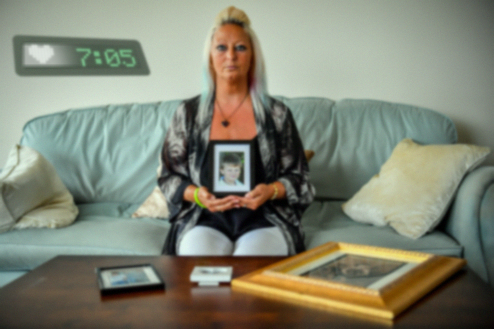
h=7 m=5
